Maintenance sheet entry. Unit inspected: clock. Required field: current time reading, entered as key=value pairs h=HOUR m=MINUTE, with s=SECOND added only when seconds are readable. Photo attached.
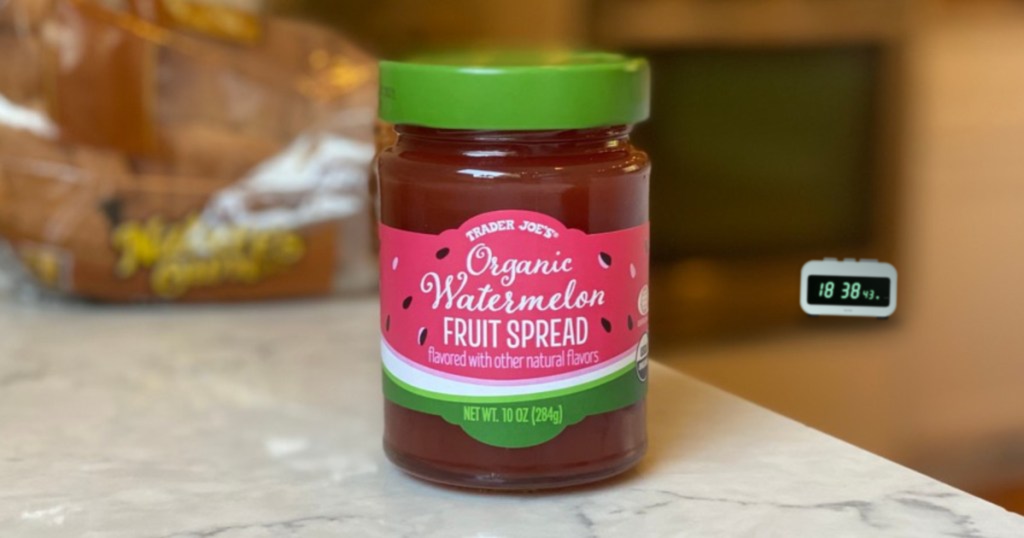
h=18 m=38
